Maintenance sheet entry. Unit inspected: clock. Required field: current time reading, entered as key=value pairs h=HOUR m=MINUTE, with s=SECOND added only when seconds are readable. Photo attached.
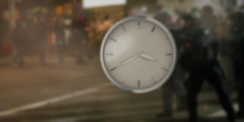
h=3 m=40
